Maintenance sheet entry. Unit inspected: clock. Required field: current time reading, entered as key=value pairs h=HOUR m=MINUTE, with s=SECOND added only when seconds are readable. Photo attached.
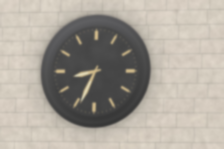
h=8 m=34
